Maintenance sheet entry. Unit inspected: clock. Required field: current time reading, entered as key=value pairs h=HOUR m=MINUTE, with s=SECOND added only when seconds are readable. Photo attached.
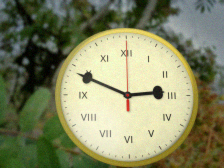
h=2 m=49 s=0
